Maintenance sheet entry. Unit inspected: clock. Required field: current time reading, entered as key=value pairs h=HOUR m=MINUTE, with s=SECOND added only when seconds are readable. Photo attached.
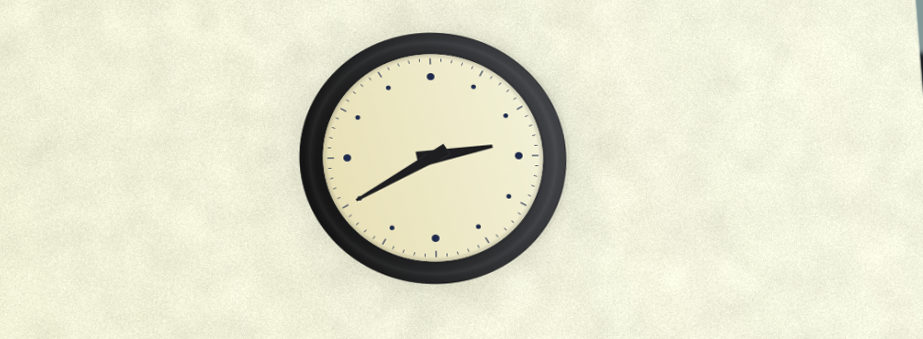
h=2 m=40
